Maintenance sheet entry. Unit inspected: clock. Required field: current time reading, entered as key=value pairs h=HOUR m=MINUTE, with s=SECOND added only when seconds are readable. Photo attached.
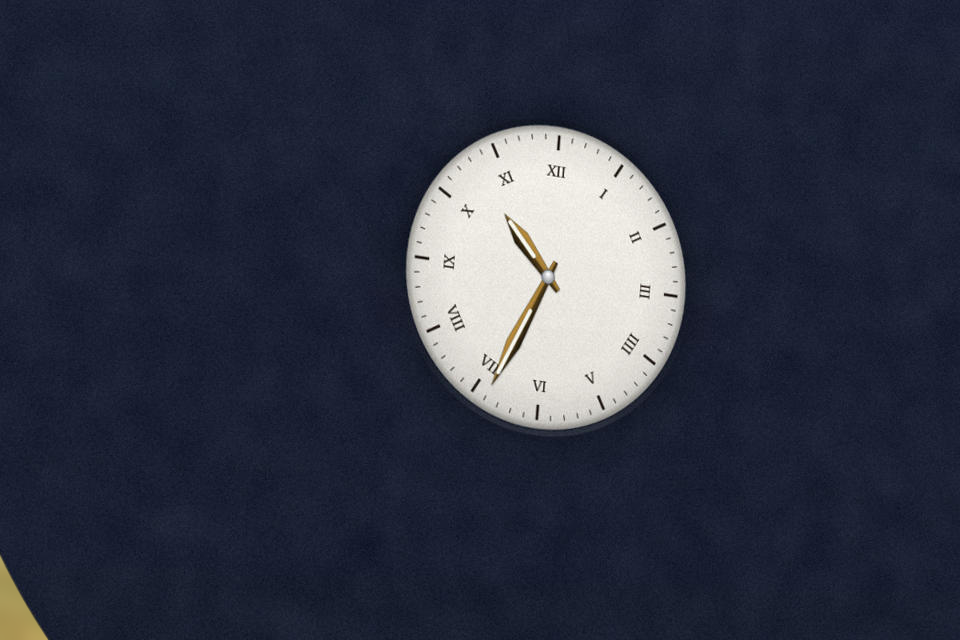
h=10 m=34
